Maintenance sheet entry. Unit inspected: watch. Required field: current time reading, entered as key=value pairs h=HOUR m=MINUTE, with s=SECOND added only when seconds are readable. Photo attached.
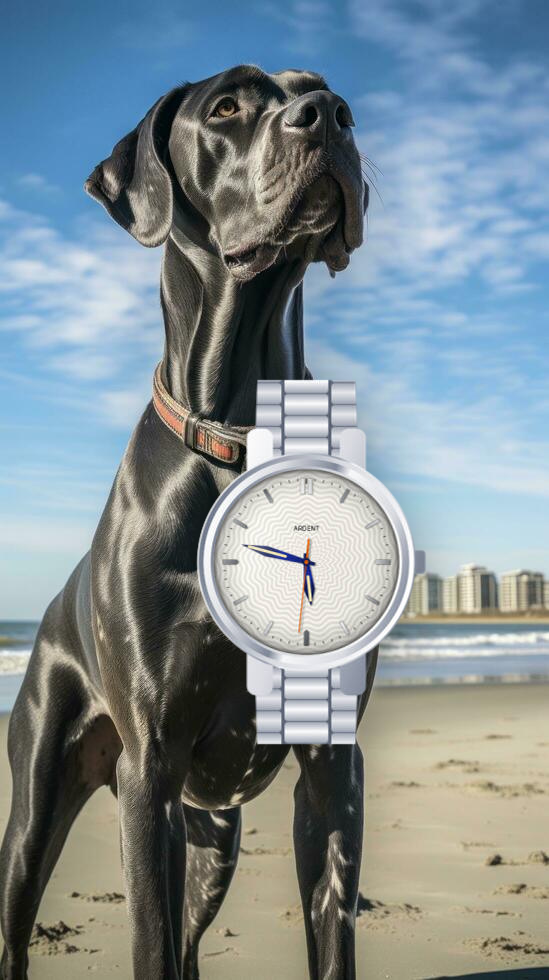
h=5 m=47 s=31
